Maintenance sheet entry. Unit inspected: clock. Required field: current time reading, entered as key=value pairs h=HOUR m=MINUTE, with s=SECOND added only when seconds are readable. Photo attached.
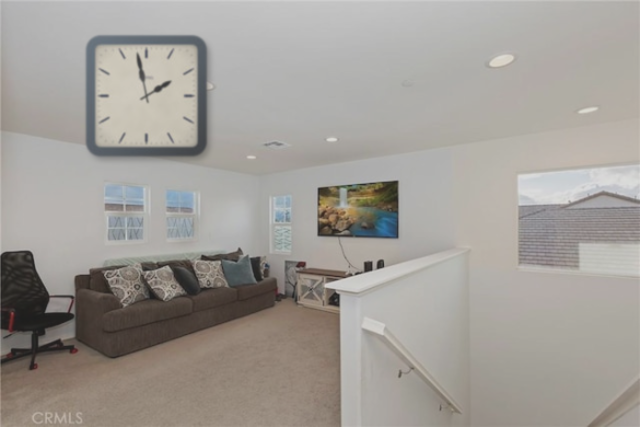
h=1 m=58
